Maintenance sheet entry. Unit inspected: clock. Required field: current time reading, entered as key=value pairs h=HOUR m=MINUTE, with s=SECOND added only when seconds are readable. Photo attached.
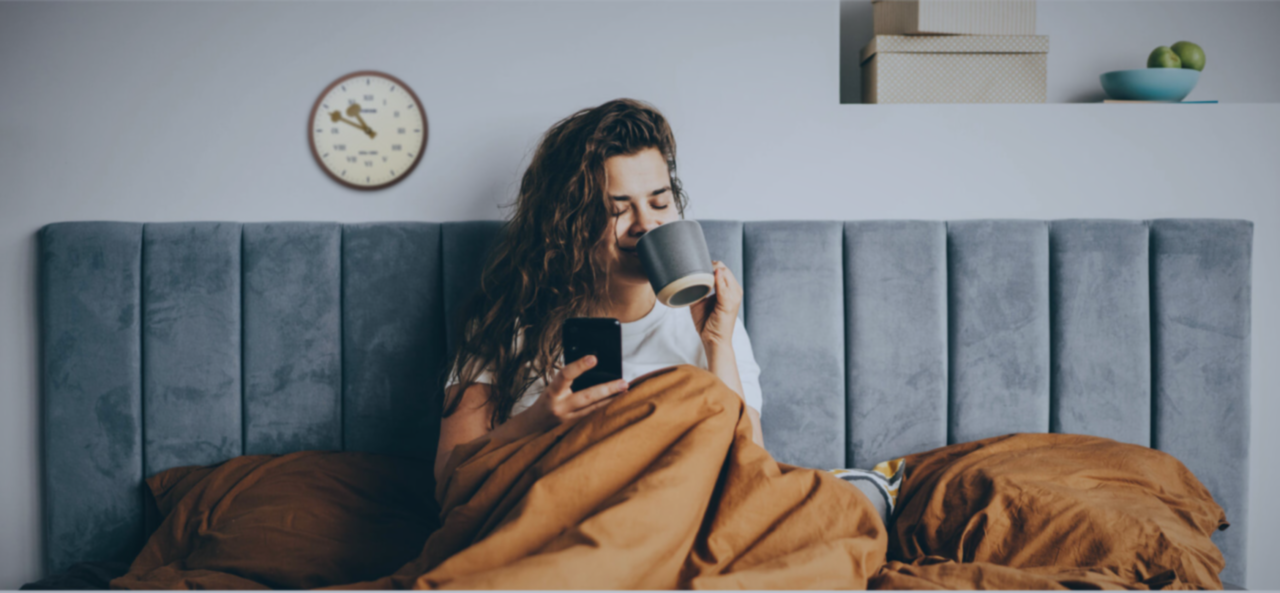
h=10 m=49
